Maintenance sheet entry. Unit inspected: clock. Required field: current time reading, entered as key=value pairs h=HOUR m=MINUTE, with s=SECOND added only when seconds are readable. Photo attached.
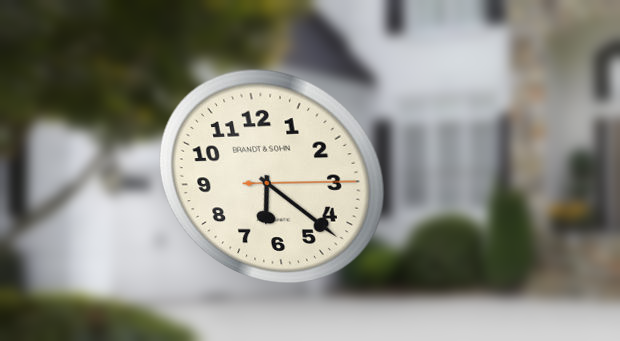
h=6 m=22 s=15
